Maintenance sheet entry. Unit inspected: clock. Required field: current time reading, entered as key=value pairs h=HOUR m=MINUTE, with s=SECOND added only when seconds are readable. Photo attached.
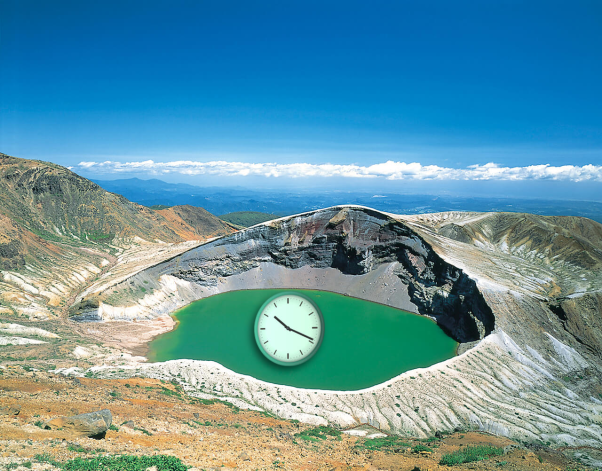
h=10 m=19
